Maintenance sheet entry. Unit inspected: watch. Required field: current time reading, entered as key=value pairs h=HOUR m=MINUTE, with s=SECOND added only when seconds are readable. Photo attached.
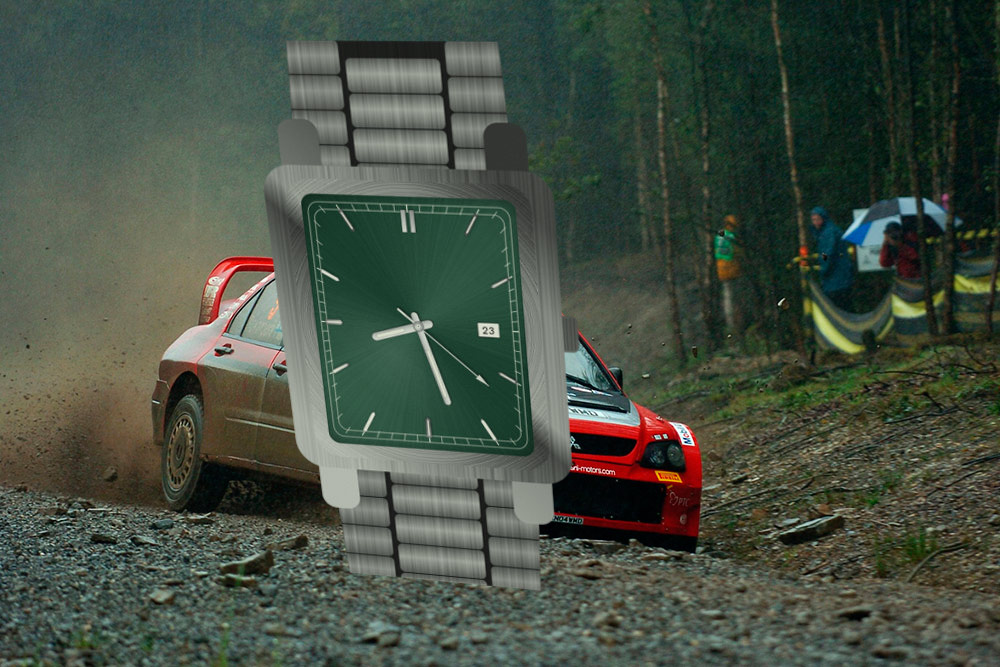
h=8 m=27 s=22
